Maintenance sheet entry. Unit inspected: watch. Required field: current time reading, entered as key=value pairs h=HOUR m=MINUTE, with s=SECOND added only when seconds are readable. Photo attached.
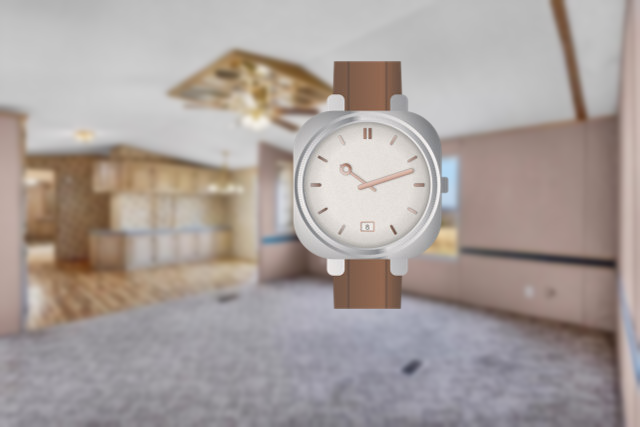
h=10 m=12
